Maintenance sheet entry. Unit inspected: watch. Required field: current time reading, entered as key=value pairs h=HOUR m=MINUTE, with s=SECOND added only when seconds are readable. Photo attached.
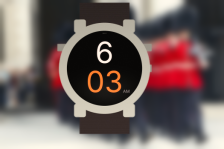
h=6 m=3
